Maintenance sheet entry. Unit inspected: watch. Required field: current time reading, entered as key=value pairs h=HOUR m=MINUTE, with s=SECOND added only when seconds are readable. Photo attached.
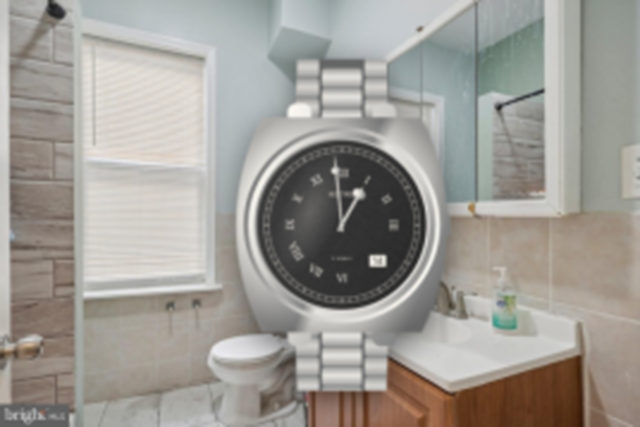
h=12 m=59
